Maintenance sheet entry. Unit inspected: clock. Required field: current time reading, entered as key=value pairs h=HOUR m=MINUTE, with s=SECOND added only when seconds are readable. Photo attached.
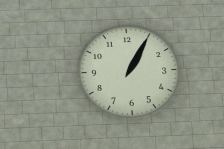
h=1 m=5
